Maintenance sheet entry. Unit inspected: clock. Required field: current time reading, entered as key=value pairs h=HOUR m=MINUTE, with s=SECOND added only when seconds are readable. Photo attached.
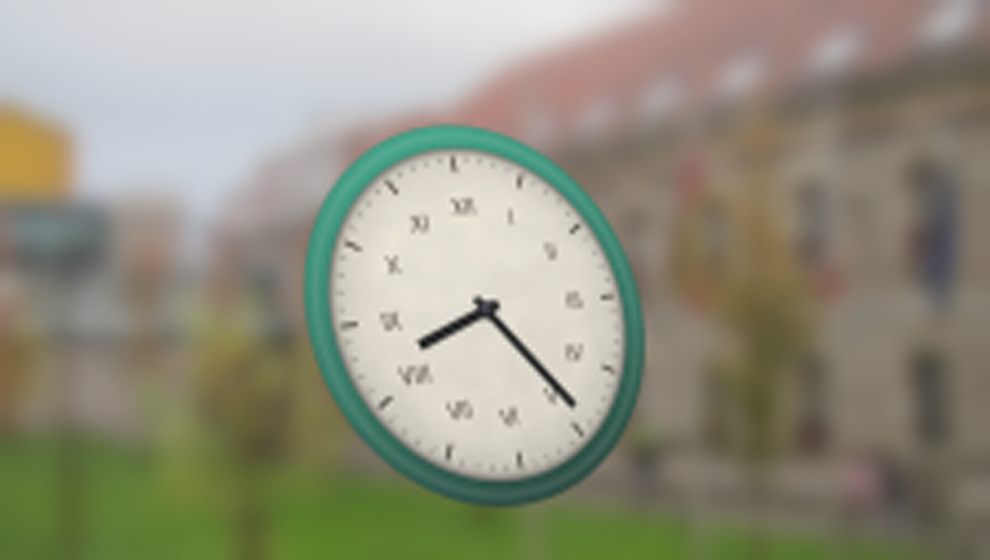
h=8 m=24
